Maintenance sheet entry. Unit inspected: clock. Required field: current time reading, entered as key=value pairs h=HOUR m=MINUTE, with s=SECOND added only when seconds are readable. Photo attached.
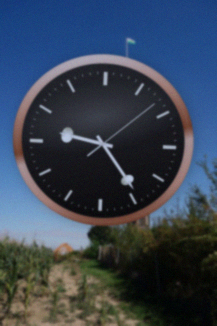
h=9 m=24 s=8
